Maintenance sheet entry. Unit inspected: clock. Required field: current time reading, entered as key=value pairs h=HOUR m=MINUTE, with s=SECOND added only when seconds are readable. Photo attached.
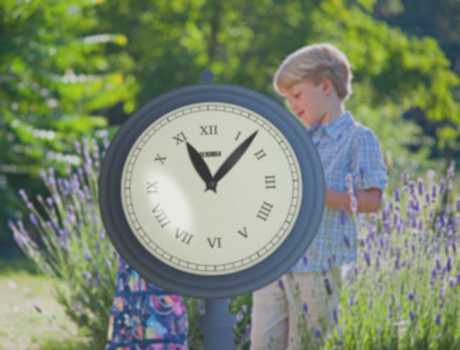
h=11 m=7
